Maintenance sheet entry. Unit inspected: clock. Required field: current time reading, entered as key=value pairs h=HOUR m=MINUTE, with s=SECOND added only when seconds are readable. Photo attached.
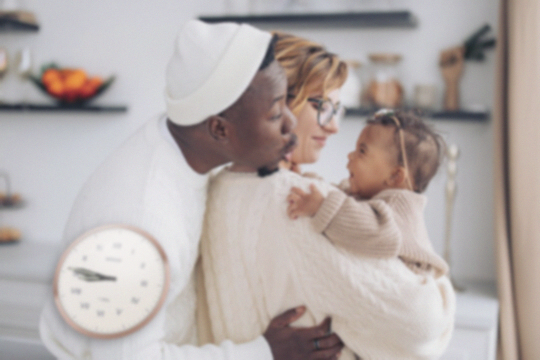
h=8 m=46
